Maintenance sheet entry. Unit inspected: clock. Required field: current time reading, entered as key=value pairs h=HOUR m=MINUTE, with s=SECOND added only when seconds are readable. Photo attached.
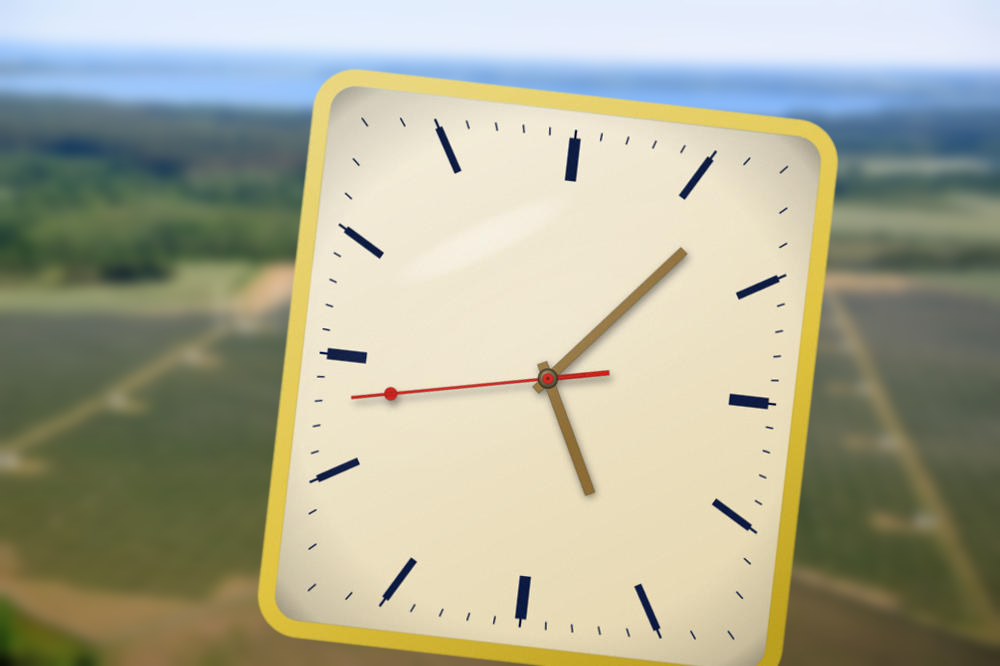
h=5 m=6 s=43
